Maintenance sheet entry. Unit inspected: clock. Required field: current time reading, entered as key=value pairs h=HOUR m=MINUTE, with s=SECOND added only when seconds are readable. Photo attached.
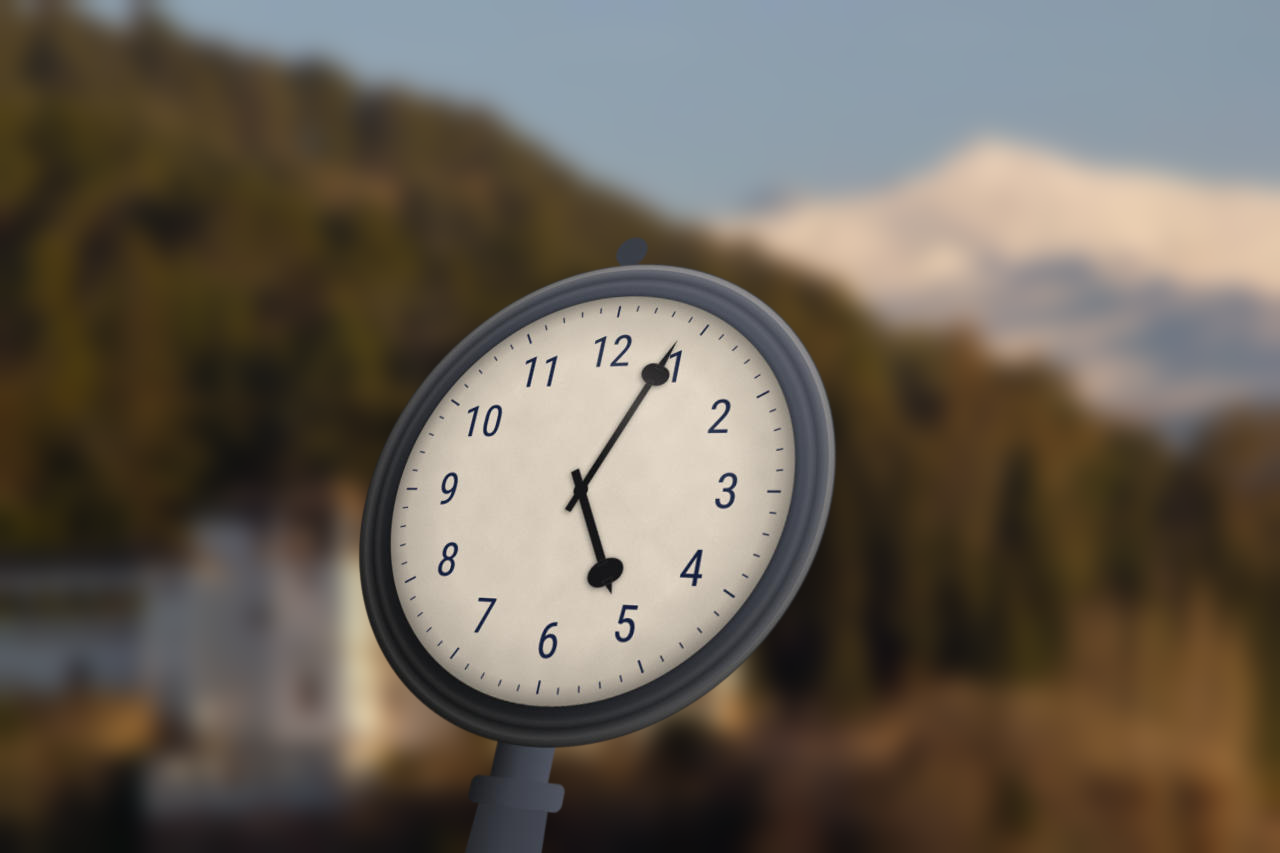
h=5 m=4
